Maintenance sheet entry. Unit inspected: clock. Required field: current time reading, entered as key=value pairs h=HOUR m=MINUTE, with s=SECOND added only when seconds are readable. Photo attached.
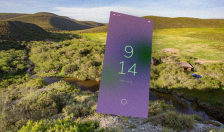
h=9 m=14
